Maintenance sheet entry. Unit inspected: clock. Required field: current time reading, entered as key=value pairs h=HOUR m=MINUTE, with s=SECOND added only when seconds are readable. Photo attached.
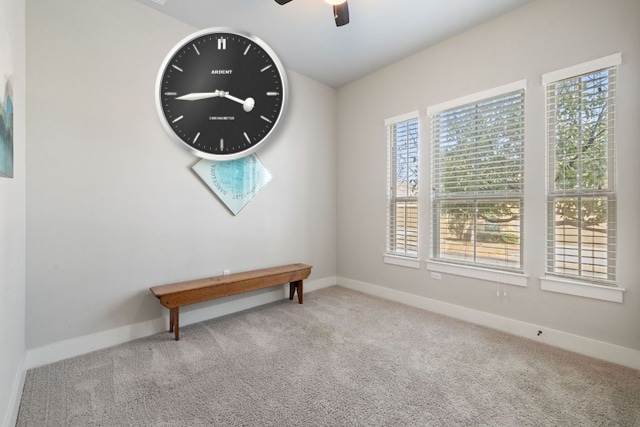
h=3 m=44
